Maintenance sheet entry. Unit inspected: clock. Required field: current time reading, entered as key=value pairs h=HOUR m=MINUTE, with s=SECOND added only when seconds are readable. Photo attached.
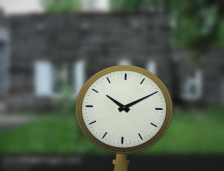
h=10 m=10
